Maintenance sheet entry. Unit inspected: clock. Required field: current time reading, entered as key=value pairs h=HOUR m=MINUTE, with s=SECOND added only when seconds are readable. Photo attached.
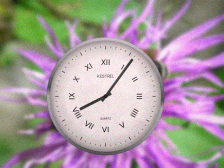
h=8 m=6
